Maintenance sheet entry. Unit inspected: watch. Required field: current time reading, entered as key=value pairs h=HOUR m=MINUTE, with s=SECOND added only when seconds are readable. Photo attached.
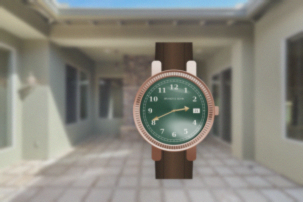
h=2 m=41
